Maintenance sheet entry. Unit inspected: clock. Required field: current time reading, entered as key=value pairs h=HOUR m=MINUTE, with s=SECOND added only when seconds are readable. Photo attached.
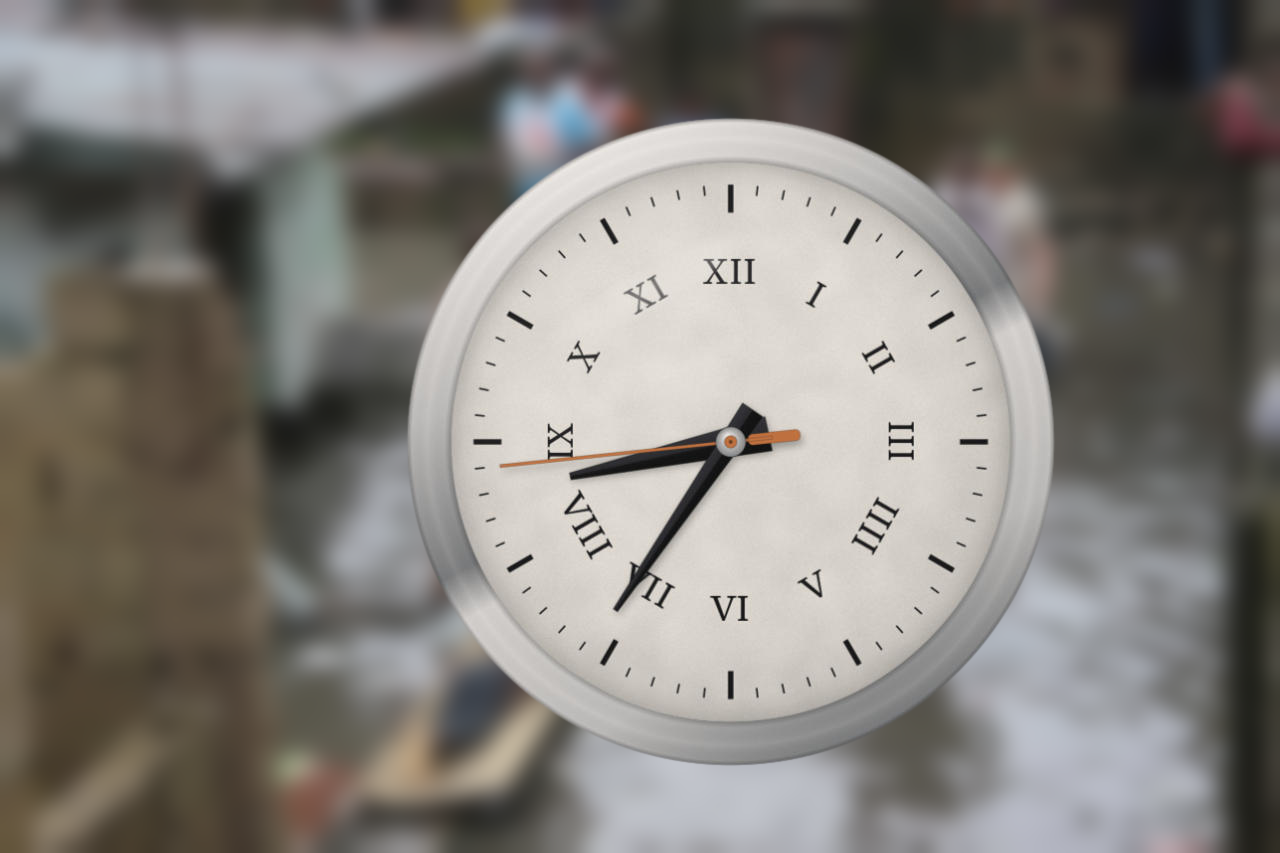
h=8 m=35 s=44
